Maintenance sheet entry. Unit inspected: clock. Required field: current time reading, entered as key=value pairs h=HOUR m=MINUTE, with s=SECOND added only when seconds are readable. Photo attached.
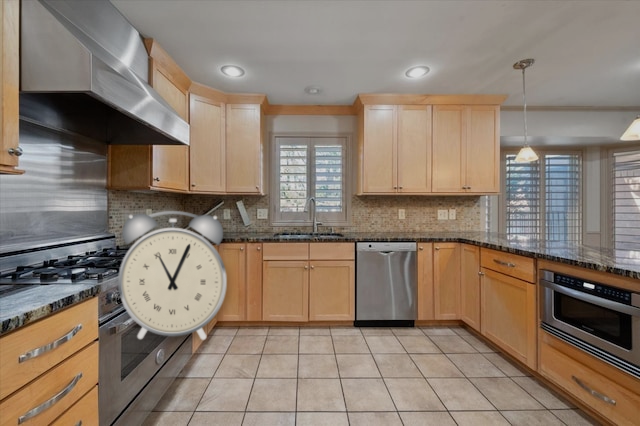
h=11 m=4
